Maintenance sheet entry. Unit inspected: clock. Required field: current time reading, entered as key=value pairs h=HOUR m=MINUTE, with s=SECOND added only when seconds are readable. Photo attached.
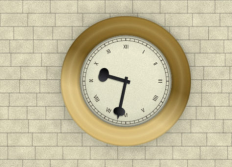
h=9 m=32
